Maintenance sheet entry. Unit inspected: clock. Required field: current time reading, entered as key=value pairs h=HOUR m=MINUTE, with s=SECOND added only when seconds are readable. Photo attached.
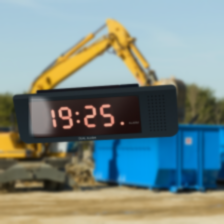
h=19 m=25
